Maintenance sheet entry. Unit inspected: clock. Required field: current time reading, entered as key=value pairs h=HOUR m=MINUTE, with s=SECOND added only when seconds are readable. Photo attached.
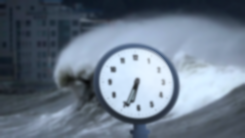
h=6 m=34
